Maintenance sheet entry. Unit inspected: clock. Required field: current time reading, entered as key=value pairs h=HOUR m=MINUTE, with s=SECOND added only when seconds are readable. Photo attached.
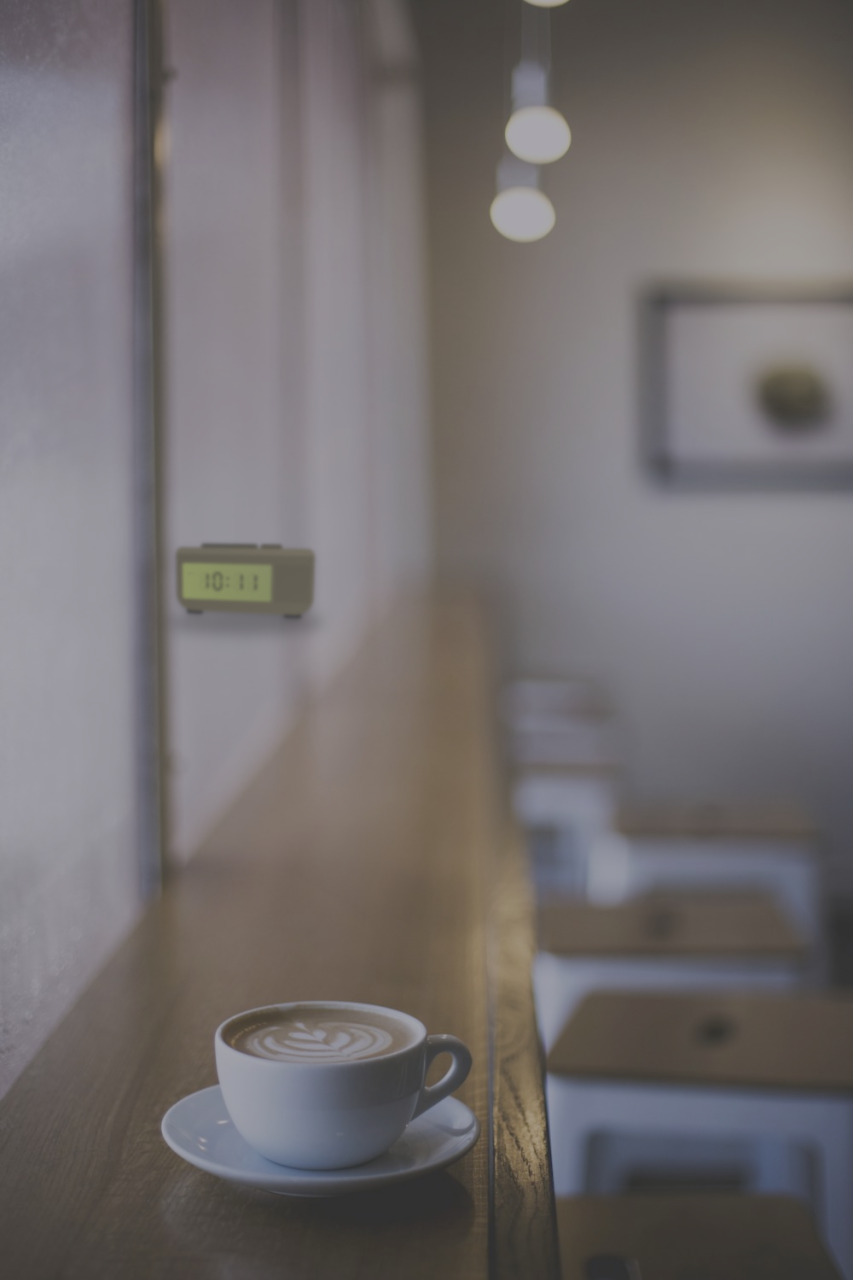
h=10 m=11
